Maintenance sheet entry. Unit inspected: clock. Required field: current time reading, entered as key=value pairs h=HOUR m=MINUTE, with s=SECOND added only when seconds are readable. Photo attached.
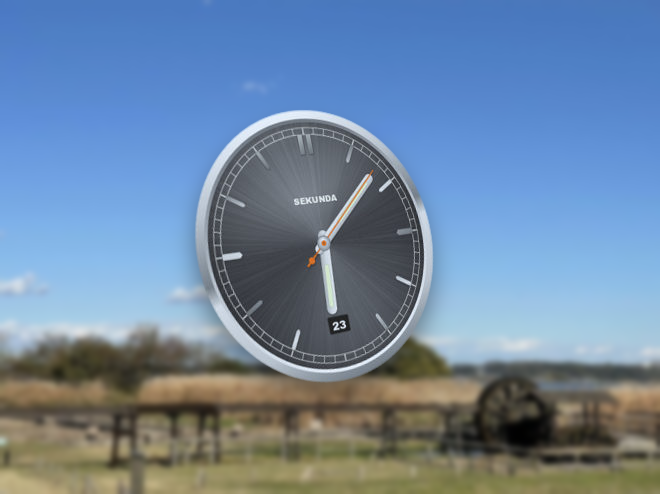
h=6 m=8 s=8
